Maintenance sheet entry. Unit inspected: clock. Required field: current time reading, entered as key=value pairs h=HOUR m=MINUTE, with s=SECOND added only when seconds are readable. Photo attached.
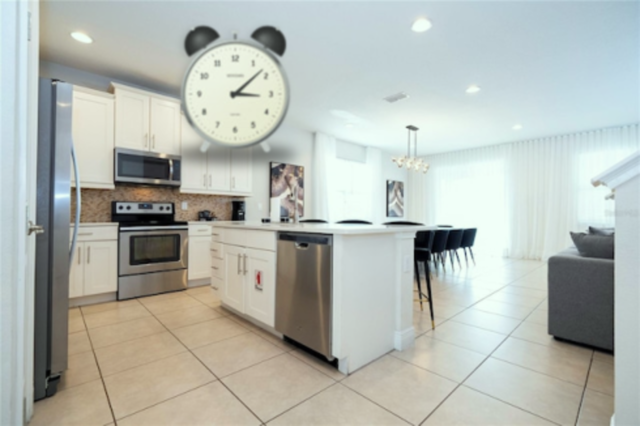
h=3 m=8
